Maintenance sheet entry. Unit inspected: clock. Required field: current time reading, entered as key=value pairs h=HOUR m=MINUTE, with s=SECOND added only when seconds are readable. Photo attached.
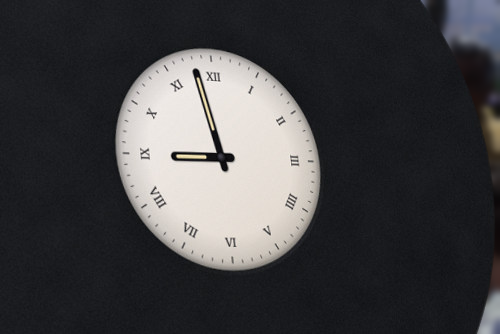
h=8 m=58
